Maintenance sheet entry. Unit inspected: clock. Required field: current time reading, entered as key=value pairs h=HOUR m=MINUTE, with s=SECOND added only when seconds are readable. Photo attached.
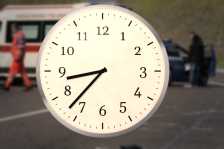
h=8 m=37
